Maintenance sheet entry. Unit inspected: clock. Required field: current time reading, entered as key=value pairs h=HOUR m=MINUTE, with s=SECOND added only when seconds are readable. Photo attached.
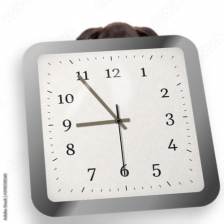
h=8 m=54 s=30
